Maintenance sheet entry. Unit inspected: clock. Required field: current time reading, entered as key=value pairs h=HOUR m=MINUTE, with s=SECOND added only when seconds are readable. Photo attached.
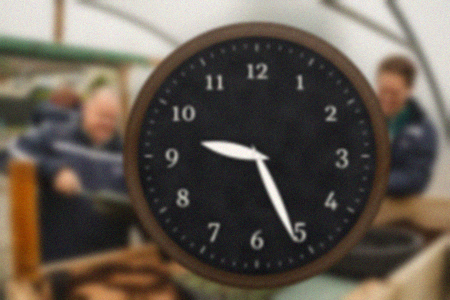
h=9 m=26
